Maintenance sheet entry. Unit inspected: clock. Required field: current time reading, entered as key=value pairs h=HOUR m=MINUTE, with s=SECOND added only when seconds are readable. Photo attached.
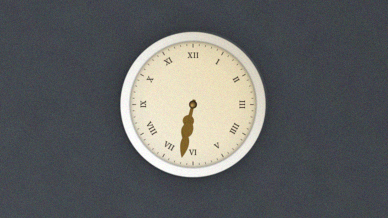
h=6 m=32
